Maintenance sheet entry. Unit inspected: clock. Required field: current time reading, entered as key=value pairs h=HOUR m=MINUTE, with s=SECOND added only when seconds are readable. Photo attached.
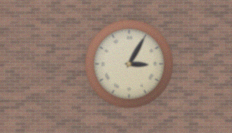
h=3 m=5
